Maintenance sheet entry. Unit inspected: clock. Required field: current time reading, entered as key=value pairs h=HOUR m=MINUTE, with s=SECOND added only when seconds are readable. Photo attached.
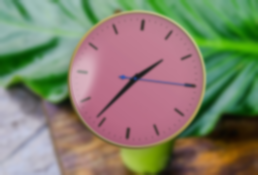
h=1 m=36 s=15
